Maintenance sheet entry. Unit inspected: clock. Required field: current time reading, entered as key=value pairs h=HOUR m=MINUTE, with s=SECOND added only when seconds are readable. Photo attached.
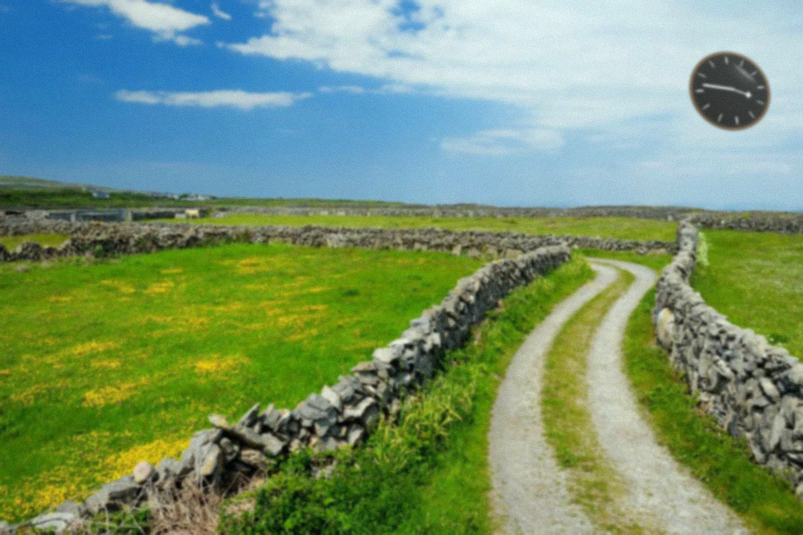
h=3 m=47
